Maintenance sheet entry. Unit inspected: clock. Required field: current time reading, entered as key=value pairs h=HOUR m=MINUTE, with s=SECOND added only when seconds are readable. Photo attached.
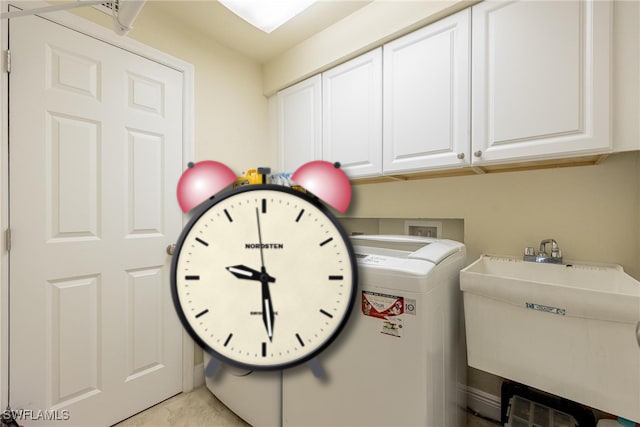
h=9 m=28 s=59
